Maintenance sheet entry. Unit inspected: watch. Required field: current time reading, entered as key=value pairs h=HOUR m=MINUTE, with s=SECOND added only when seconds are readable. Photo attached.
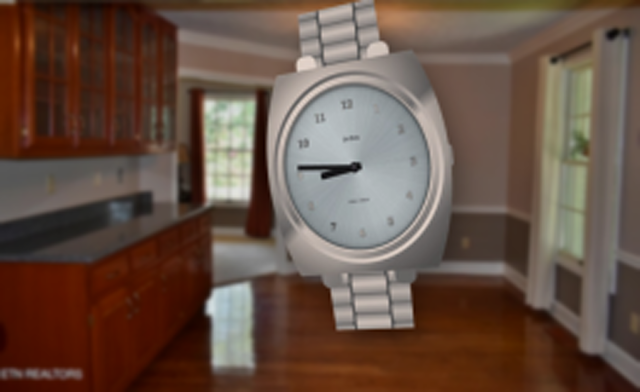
h=8 m=46
